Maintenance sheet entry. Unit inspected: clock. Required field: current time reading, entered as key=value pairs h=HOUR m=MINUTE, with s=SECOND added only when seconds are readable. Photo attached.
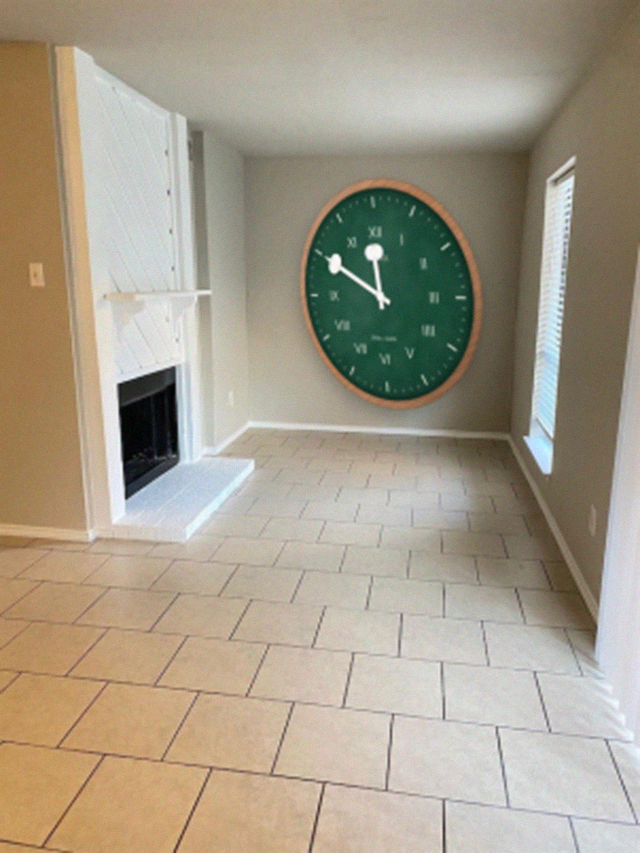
h=11 m=50
